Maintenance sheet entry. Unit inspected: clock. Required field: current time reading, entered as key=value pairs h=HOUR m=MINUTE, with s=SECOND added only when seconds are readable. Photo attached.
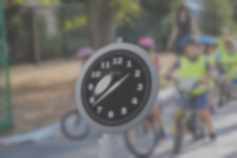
h=1 m=38
